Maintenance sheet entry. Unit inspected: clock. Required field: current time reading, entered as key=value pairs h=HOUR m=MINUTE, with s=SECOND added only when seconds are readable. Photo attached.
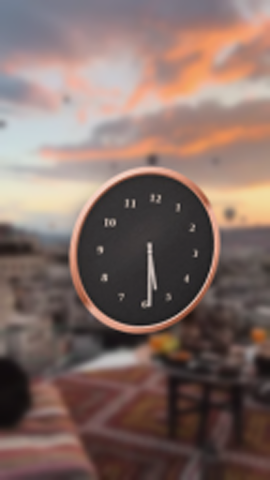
h=5 m=29
